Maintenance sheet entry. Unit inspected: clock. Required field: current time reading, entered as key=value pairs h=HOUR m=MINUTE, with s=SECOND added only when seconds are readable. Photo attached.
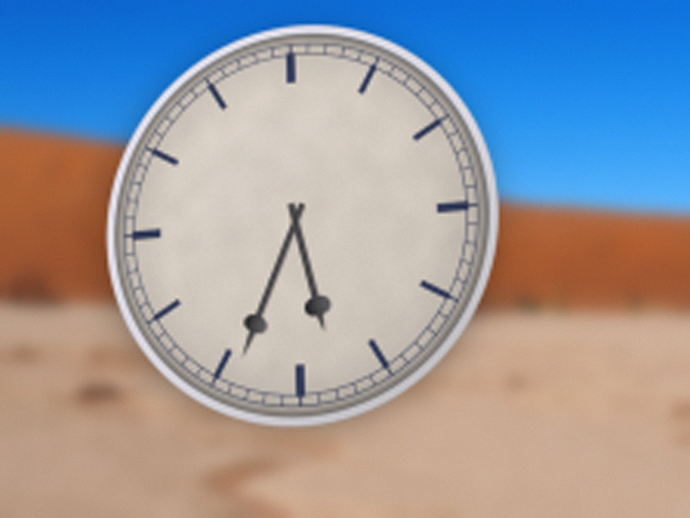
h=5 m=34
